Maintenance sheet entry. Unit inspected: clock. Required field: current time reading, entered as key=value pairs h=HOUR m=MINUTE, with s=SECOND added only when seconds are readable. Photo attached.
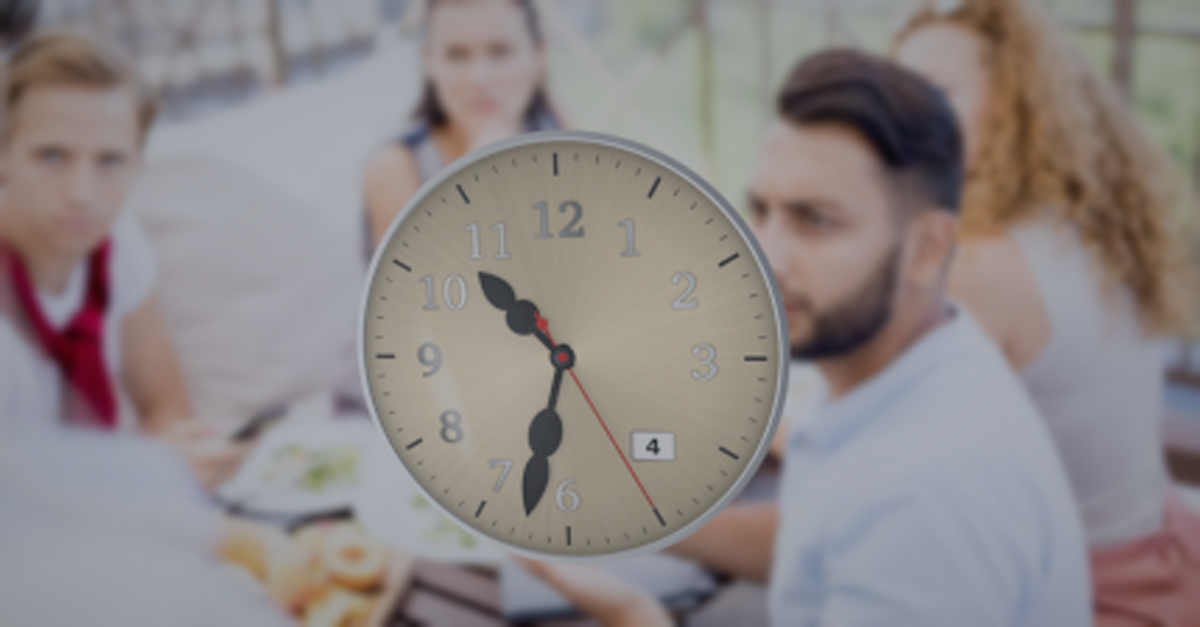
h=10 m=32 s=25
